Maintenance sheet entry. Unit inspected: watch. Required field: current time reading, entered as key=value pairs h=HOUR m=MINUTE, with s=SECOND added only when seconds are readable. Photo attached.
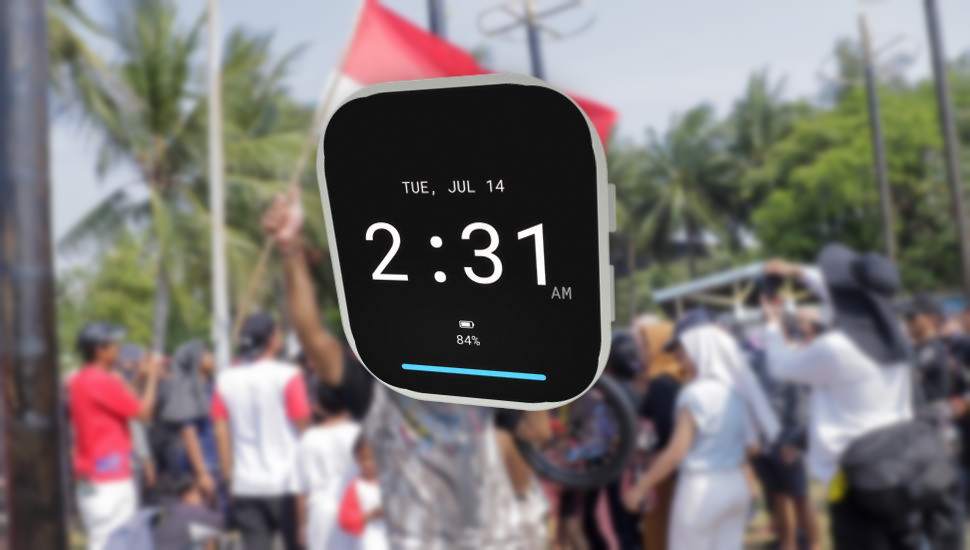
h=2 m=31
